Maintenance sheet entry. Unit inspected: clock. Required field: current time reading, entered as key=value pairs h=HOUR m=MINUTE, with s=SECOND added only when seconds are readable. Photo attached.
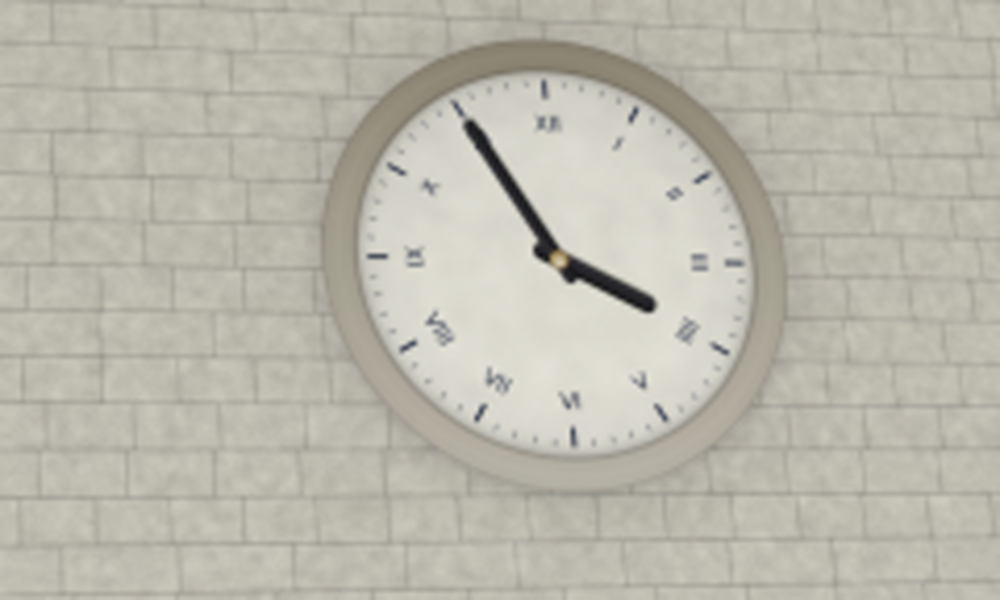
h=3 m=55
